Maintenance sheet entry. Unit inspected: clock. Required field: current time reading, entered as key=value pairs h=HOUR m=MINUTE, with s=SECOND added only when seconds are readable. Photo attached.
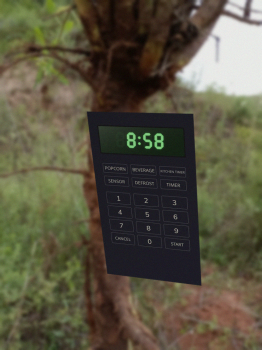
h=8 m=58
